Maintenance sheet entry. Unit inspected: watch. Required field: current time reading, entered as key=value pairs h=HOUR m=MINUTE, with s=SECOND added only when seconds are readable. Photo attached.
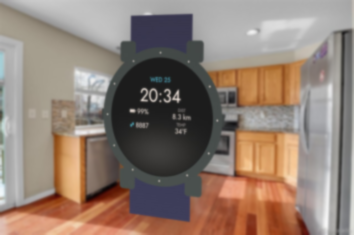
h=20 m=34
